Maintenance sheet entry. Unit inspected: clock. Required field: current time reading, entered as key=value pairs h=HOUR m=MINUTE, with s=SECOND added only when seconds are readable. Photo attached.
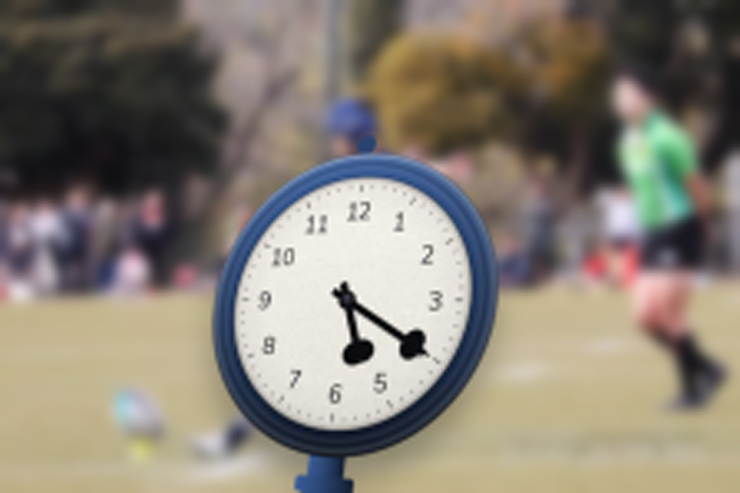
h=5 m=20
